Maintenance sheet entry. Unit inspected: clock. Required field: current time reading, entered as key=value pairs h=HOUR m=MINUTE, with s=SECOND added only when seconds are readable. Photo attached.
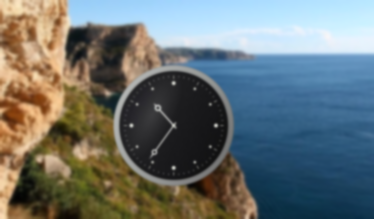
h=10 m=36
